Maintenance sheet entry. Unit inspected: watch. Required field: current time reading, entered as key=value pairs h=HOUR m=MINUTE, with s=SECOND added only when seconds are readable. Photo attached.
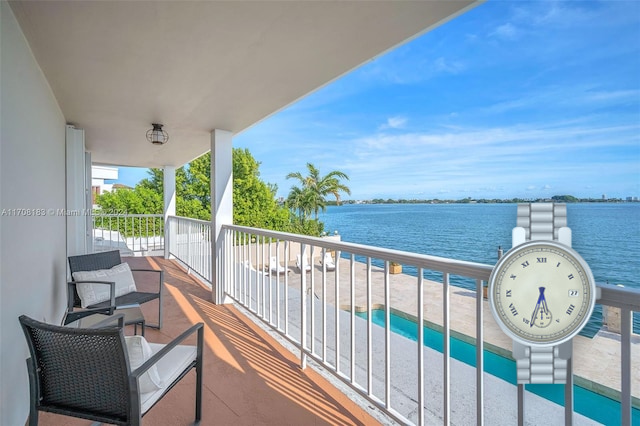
h=5 m=33
